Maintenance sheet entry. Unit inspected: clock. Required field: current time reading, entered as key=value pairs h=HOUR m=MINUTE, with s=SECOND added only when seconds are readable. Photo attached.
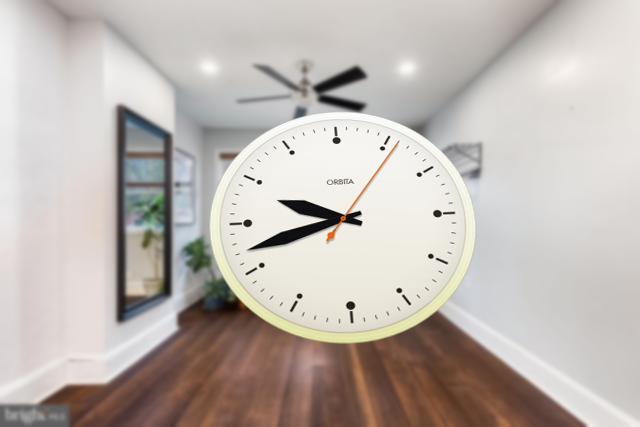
h=9 m=42 s=6
